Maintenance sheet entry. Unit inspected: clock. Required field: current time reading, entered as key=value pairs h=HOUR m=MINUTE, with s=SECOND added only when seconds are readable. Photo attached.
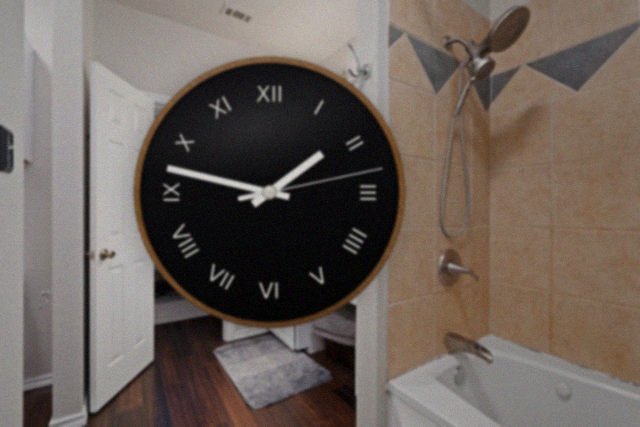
h=1 m=47 s=13
